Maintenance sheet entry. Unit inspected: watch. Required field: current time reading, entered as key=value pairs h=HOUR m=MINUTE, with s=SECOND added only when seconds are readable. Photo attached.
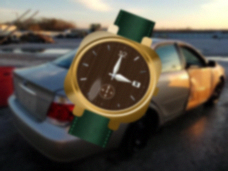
h=3 m=0
